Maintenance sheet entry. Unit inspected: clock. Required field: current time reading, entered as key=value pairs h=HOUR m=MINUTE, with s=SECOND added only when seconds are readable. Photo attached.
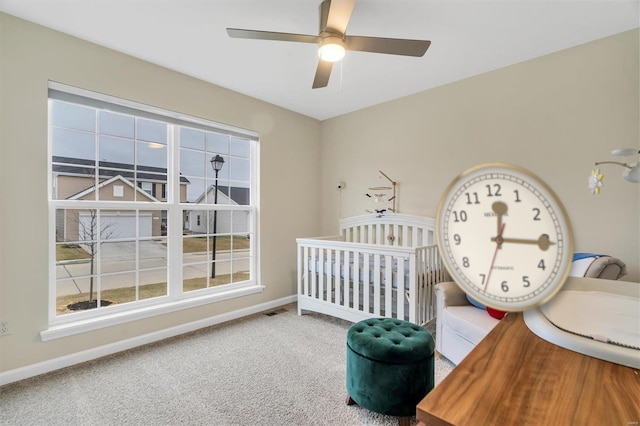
h=12 m=15 s=34
